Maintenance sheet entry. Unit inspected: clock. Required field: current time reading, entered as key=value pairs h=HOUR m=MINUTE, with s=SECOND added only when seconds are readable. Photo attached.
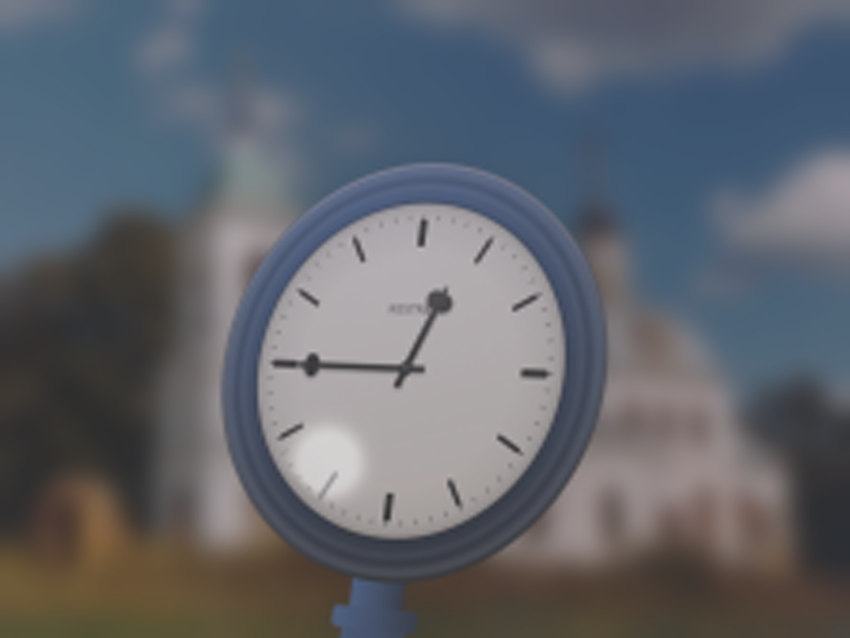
h=12 m=45
